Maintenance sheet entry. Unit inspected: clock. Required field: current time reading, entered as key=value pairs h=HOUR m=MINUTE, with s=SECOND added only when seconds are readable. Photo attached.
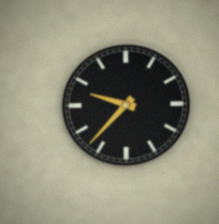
h=9 m=37
